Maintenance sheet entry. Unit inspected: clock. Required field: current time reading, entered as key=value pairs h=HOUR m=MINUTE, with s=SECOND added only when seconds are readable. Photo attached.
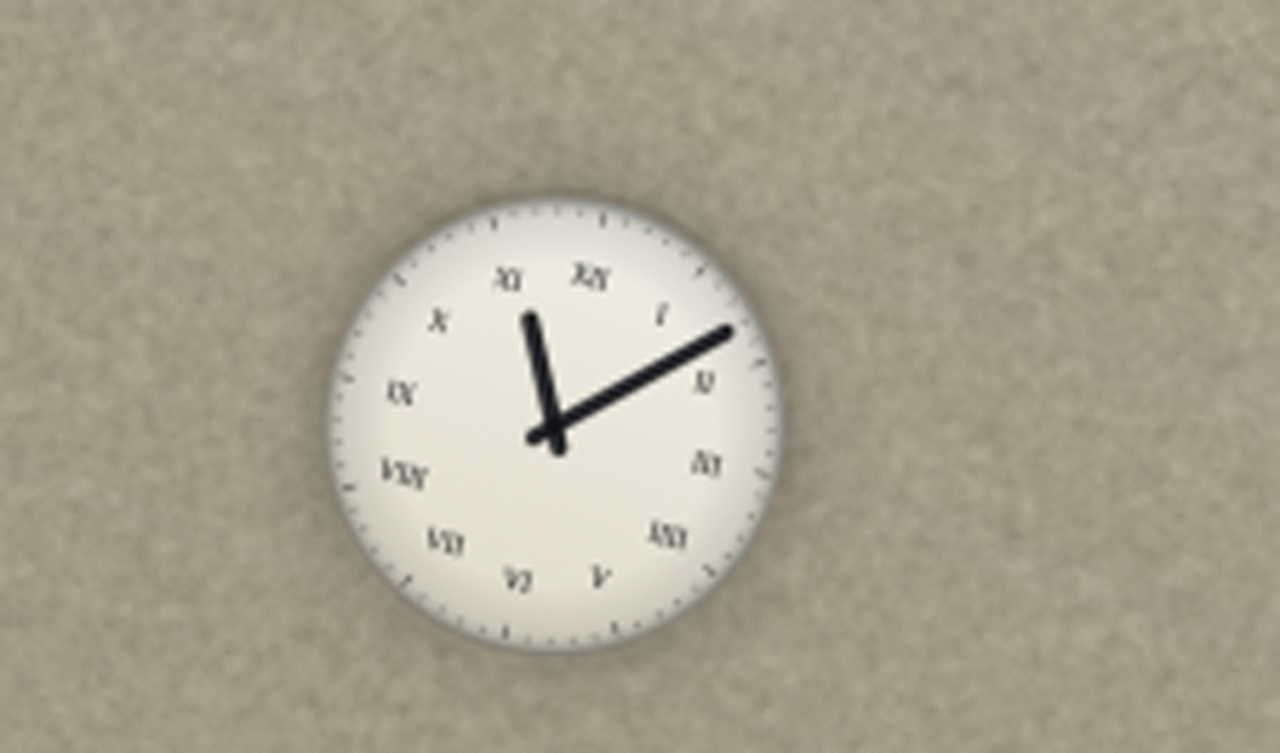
h=11 m=8
